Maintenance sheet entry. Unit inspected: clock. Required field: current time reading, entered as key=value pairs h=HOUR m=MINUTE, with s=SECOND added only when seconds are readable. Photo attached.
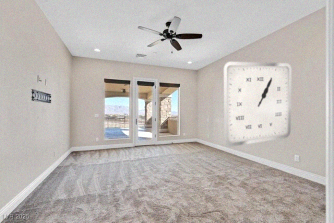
h=1 m=5
